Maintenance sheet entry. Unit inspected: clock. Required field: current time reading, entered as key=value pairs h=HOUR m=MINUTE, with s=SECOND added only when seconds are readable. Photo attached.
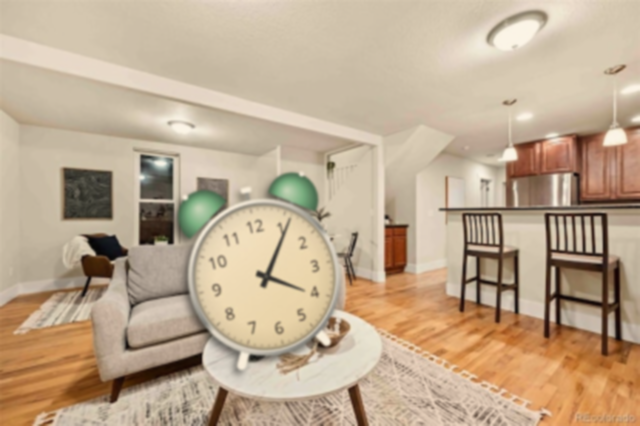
h=4 m=6
